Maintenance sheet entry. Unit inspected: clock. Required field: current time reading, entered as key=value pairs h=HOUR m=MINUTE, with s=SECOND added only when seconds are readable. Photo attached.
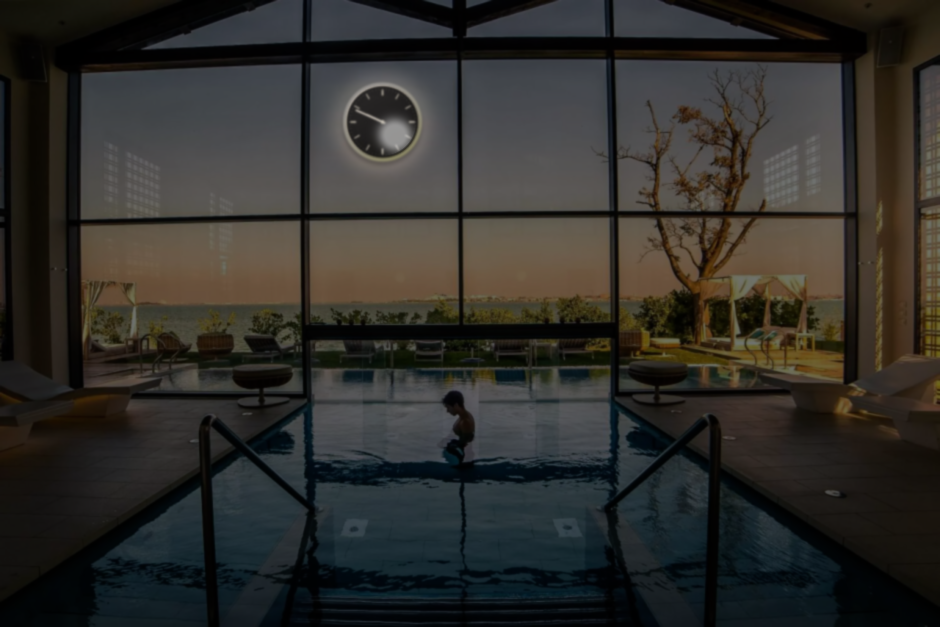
h=9 m=49
